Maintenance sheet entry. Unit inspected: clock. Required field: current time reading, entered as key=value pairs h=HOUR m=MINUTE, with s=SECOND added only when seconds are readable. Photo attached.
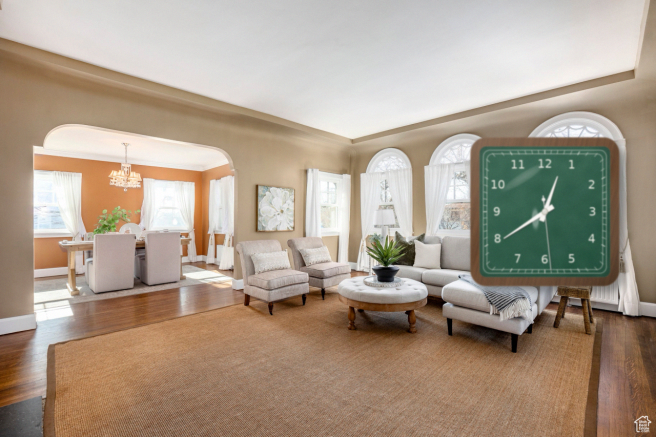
h=12 m=39 s=29
